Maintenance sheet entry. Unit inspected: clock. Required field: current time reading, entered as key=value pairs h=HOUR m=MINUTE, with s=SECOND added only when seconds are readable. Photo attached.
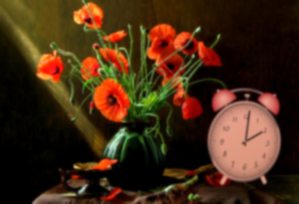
h=2 m=1
